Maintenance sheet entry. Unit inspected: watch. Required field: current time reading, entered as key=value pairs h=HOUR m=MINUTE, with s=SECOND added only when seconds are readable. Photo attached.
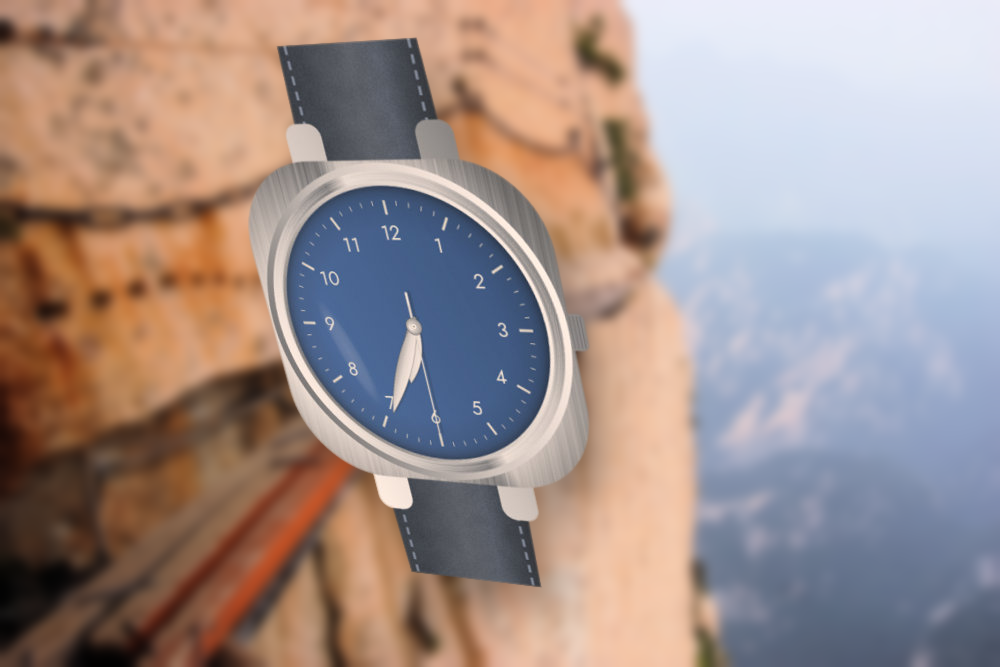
h=6 m=34 s=30
